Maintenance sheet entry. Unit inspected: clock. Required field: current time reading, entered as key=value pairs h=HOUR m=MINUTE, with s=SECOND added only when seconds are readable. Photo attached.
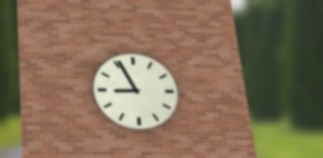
h=8 m=56
